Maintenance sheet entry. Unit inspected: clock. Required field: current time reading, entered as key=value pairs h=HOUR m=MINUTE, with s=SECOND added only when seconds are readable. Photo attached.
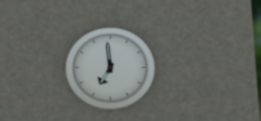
h=6 m=59
